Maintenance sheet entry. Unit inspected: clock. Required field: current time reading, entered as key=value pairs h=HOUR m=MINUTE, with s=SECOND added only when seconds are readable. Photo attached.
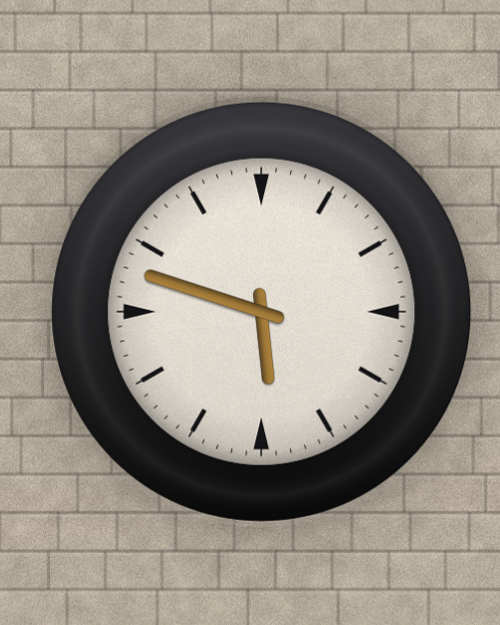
h=5 m=48
